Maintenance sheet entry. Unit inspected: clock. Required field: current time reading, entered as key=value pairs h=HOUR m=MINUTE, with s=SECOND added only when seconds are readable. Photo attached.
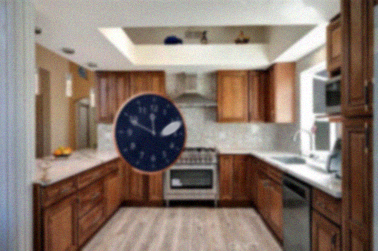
h=11 m=49
